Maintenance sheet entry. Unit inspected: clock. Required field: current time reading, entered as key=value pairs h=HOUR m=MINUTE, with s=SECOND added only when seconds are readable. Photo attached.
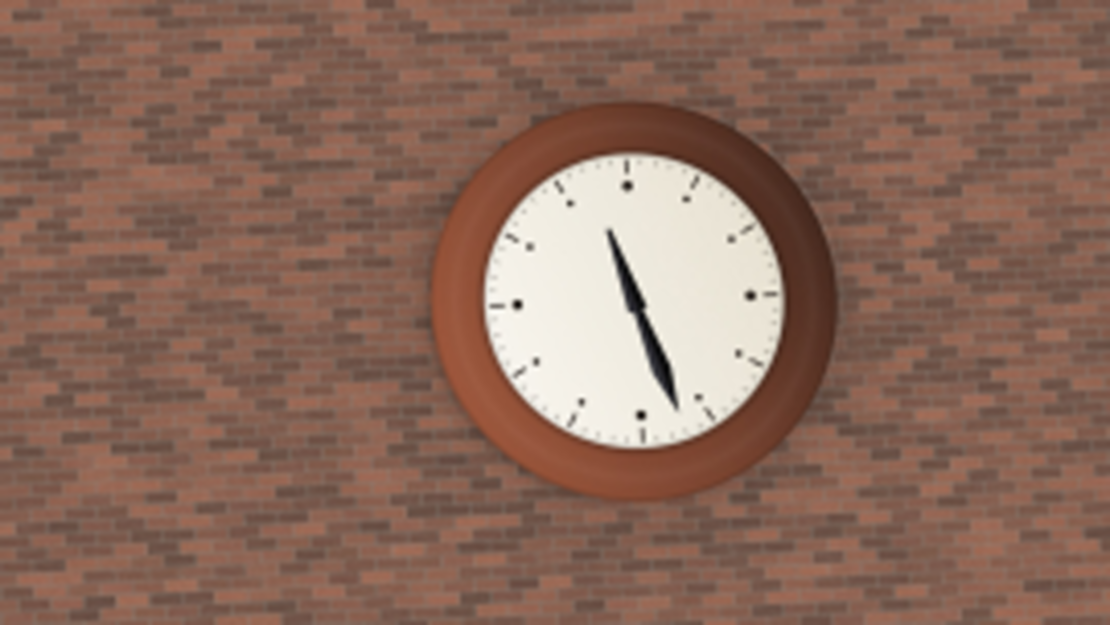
h=11 m=27
